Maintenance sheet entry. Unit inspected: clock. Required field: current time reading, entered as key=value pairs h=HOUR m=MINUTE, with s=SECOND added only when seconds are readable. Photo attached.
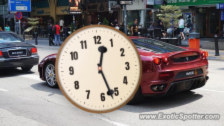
h=12 m=27
